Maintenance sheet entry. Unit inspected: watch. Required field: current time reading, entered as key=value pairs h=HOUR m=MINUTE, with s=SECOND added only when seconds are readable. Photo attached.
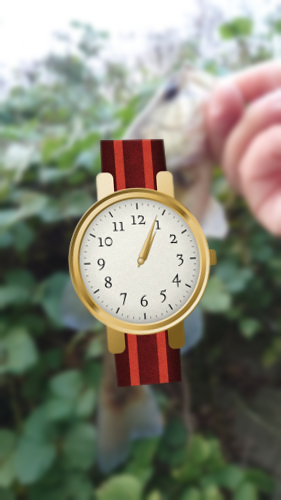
h=1 m=4
